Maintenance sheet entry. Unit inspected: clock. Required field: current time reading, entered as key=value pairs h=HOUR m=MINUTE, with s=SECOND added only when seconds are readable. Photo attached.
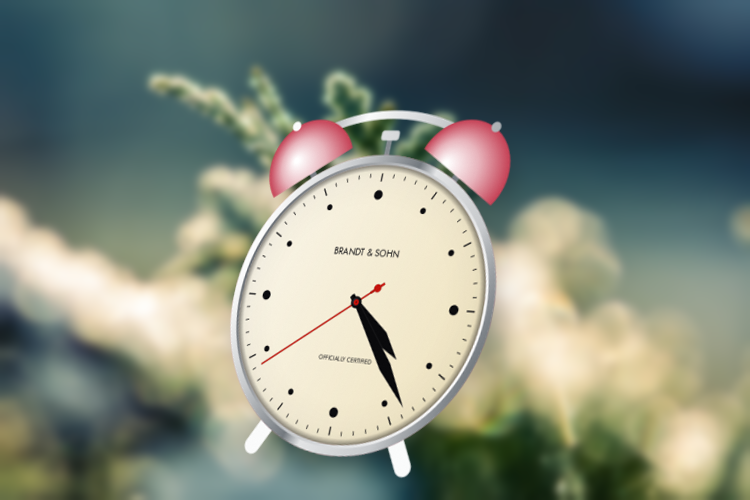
h=4 m=23 s=39
